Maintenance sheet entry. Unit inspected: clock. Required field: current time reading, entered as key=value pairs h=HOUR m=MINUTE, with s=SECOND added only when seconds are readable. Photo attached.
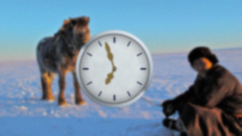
h=6 m=57
